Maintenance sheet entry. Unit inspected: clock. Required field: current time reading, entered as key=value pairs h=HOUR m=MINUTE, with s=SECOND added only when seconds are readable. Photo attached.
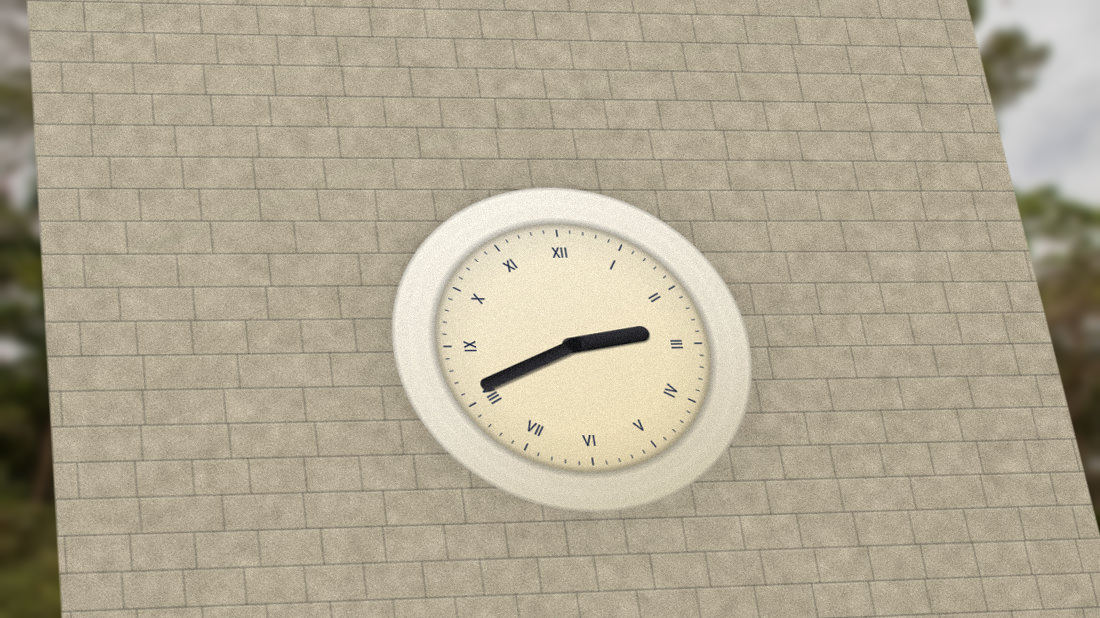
h=2 m=41
